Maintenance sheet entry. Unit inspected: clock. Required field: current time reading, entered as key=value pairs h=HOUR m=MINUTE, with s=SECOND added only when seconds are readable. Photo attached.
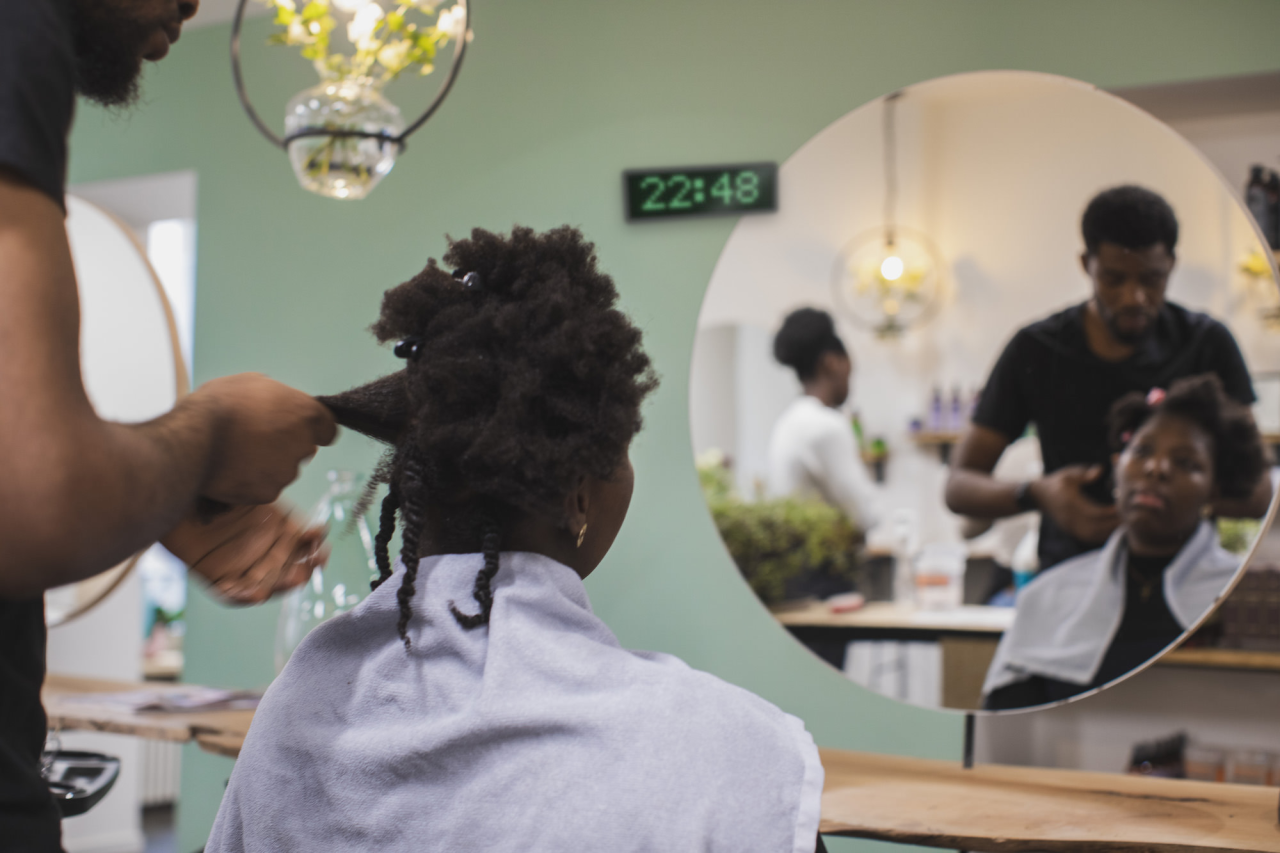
h=22 m=48
